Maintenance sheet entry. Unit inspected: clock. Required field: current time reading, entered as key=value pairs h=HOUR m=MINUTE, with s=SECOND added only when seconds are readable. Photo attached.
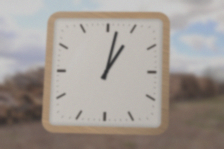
h=1 m=2
